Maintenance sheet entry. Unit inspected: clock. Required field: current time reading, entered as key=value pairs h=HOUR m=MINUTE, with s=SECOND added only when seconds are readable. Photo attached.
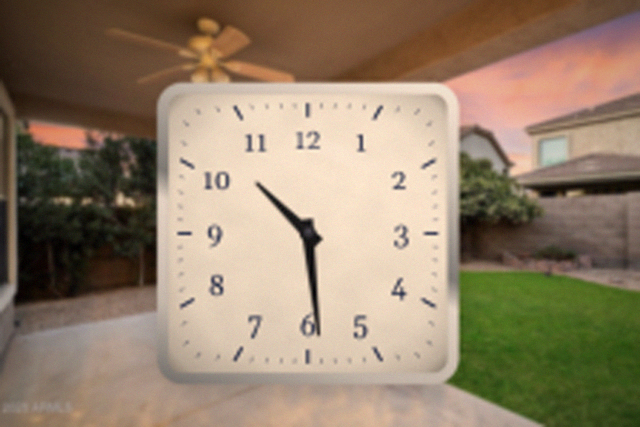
h=10 m=29
